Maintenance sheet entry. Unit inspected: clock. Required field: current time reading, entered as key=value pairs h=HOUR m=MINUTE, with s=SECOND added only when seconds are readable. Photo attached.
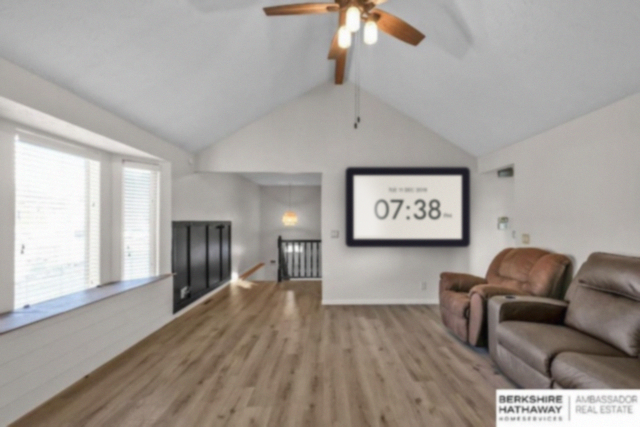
h=7 m=38
